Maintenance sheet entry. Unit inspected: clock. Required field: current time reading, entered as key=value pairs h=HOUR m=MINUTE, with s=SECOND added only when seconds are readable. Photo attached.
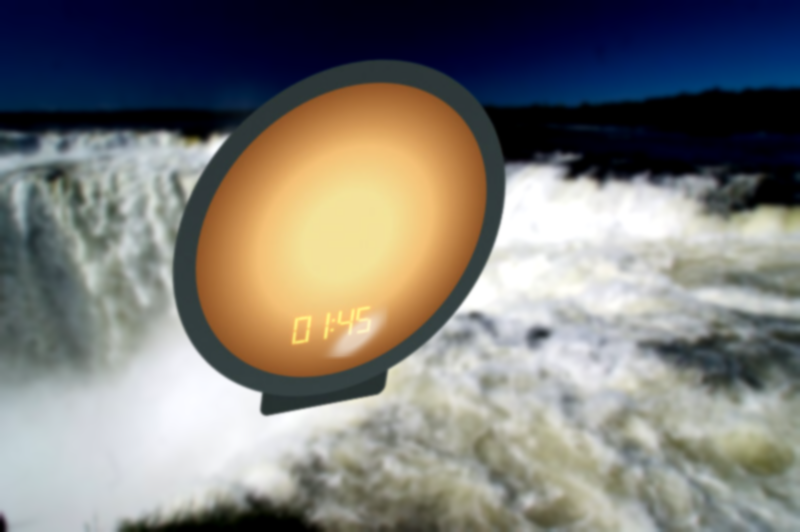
h=1 m=45
